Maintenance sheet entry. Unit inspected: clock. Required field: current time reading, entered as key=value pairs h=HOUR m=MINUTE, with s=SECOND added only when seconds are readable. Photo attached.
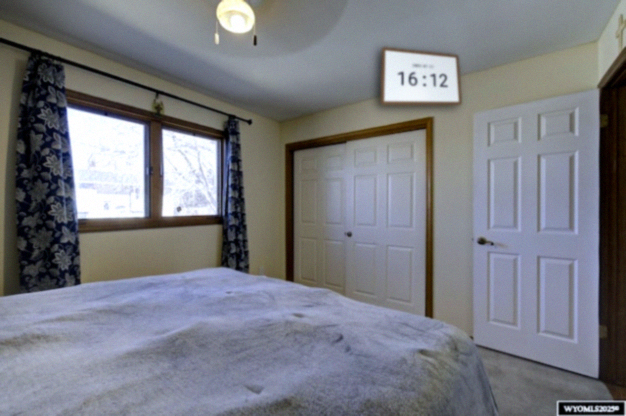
h=16 m=12
